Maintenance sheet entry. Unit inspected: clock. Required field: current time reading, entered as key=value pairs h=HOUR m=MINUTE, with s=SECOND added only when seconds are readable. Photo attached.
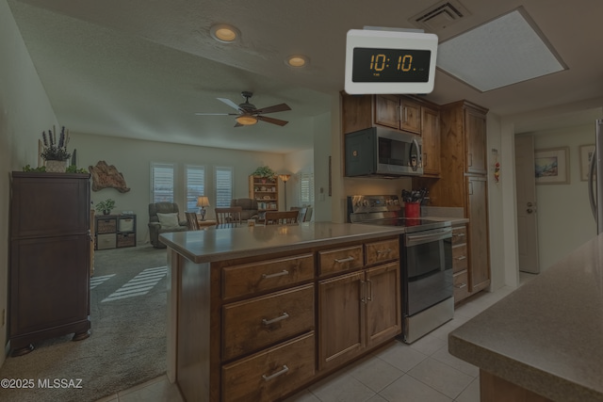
h=10 m=10
